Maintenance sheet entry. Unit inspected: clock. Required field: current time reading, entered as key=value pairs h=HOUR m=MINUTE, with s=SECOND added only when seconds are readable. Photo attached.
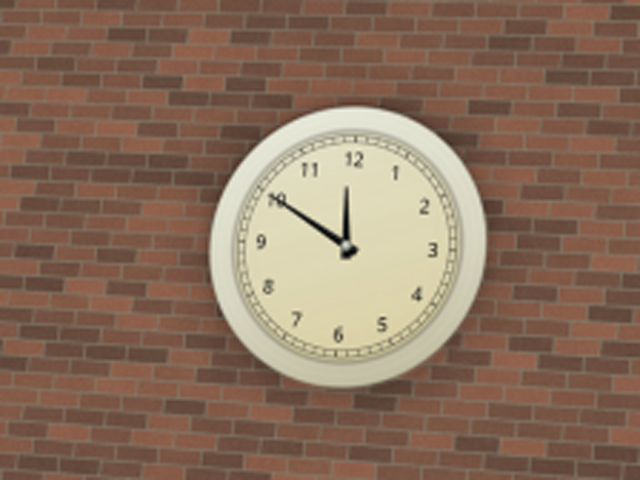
h=11 m=50
